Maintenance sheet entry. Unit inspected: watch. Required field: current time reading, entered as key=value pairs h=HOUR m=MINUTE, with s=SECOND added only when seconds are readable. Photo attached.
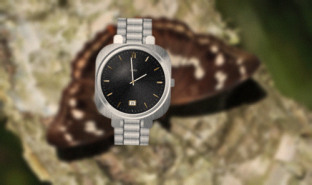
h=1 m=59
